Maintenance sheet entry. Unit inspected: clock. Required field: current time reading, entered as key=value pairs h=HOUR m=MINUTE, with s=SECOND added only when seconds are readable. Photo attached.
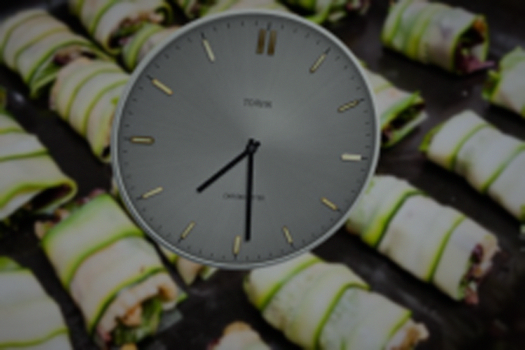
h=7 m=29
